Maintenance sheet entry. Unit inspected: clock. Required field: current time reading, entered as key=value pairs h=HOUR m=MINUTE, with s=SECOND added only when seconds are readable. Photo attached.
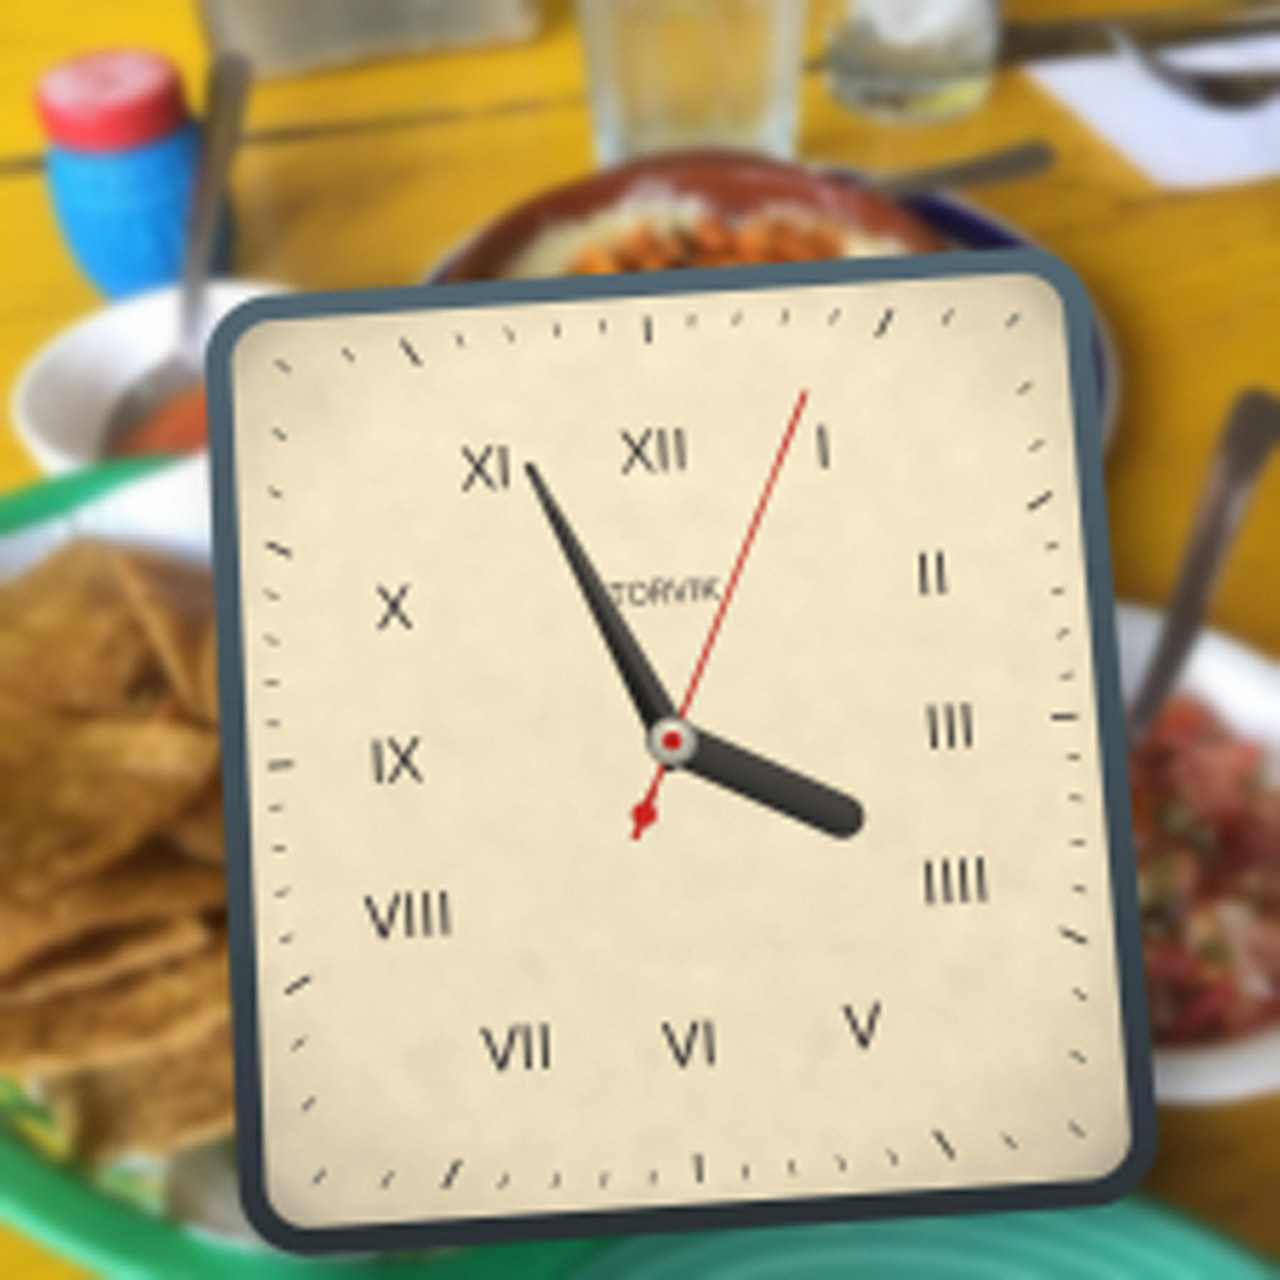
h=3 m=56 s=4
